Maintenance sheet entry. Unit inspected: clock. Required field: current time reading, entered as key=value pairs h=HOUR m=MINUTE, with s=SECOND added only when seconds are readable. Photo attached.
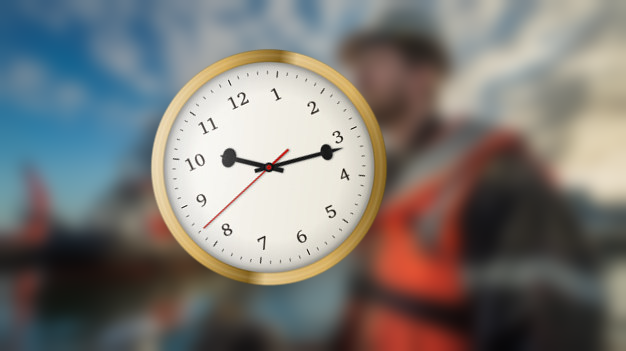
h=10 m=16 s=42
